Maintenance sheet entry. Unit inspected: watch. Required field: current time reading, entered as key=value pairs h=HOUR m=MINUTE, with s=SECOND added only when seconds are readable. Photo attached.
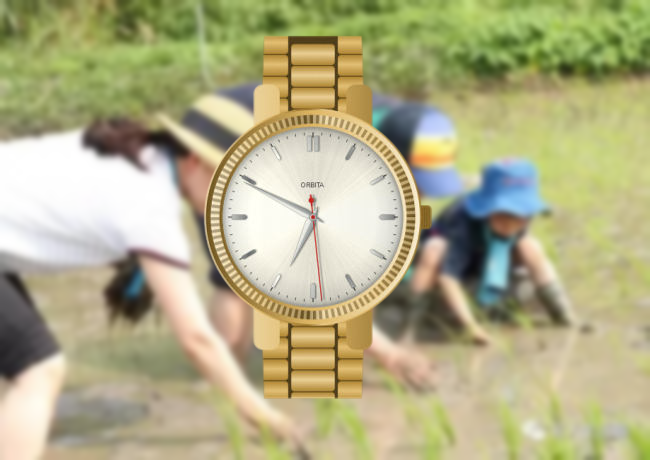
h=6 m=49 s=29
